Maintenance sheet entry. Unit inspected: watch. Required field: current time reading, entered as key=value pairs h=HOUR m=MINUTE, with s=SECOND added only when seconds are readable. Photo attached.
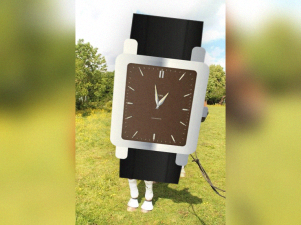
h=12 m=58
